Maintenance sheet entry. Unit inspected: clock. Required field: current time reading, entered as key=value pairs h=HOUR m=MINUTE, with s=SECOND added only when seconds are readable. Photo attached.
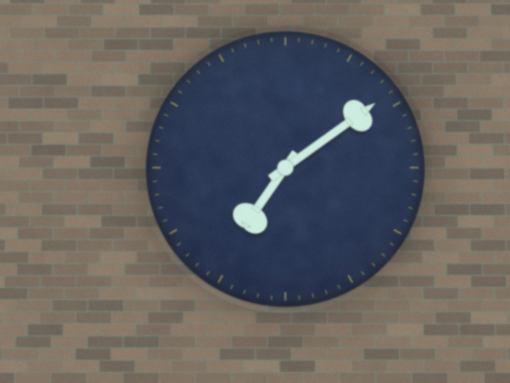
h=7 m=9
